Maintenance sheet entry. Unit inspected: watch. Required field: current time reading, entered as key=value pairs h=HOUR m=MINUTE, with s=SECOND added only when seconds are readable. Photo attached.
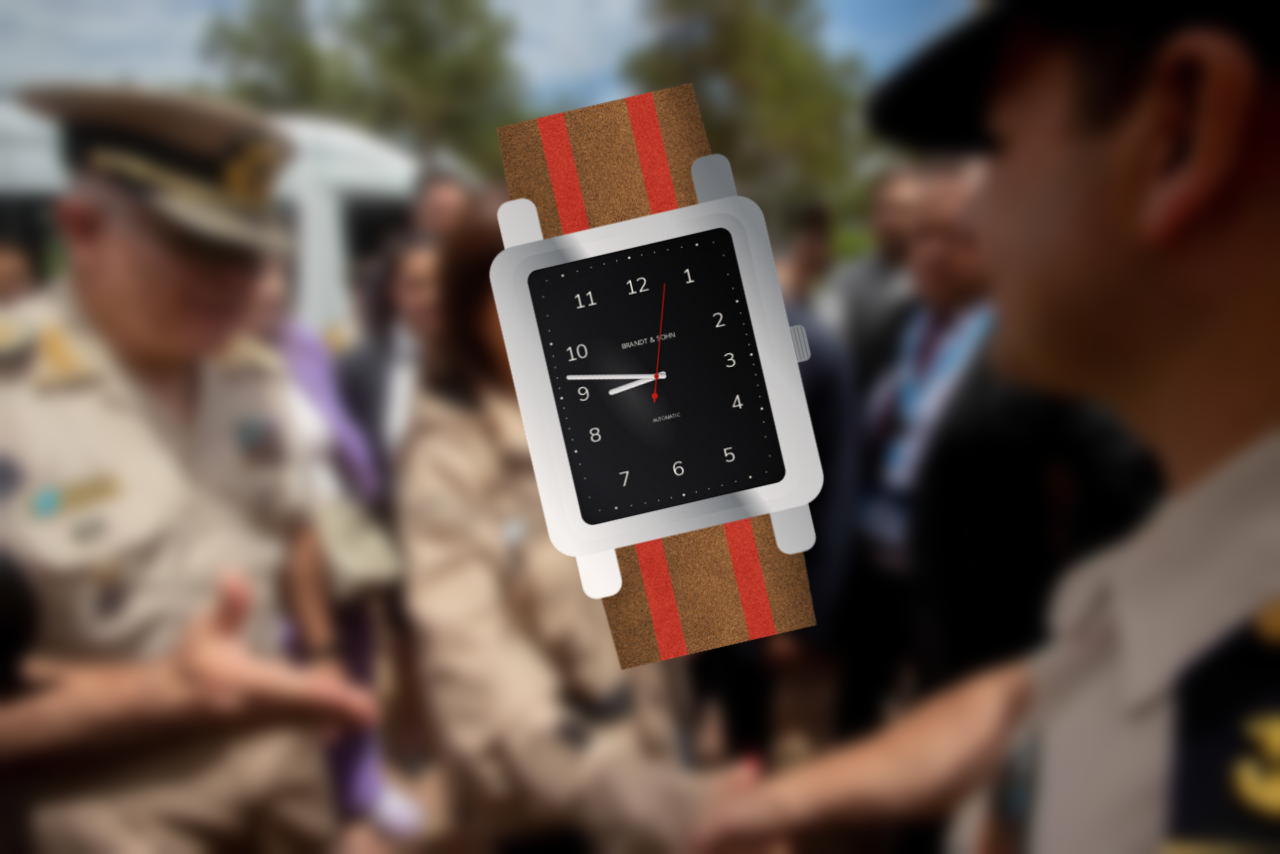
h=8 m=47 s=3
